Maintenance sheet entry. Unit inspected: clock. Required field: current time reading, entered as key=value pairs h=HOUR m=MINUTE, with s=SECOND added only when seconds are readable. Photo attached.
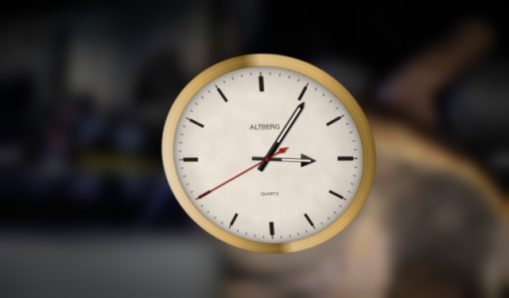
h=3 m=5 s=40
